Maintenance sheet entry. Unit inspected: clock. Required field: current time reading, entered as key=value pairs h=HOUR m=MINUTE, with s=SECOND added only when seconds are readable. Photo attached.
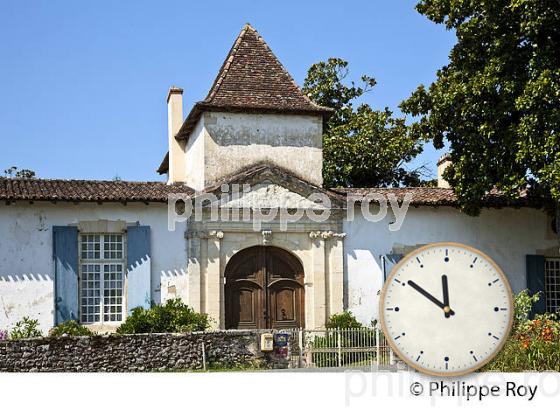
h=11 m=51
